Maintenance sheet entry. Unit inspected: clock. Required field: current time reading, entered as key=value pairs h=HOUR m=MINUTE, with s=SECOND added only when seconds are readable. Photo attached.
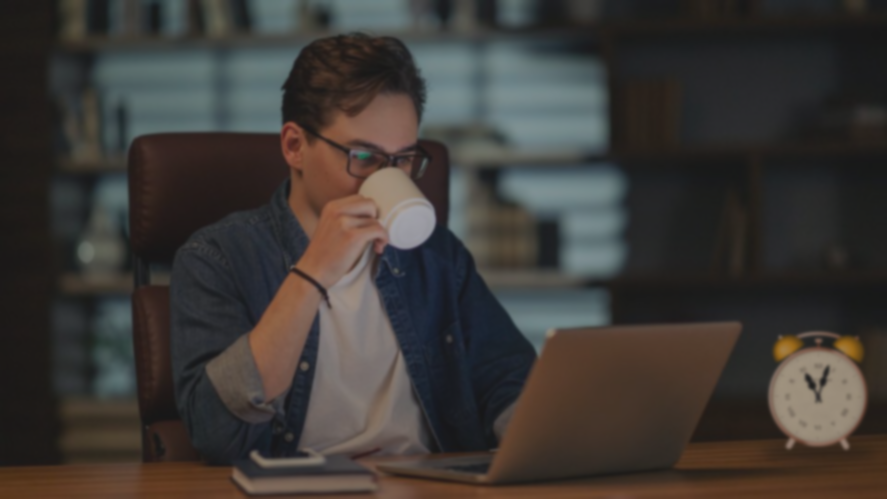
h=11 m=3
